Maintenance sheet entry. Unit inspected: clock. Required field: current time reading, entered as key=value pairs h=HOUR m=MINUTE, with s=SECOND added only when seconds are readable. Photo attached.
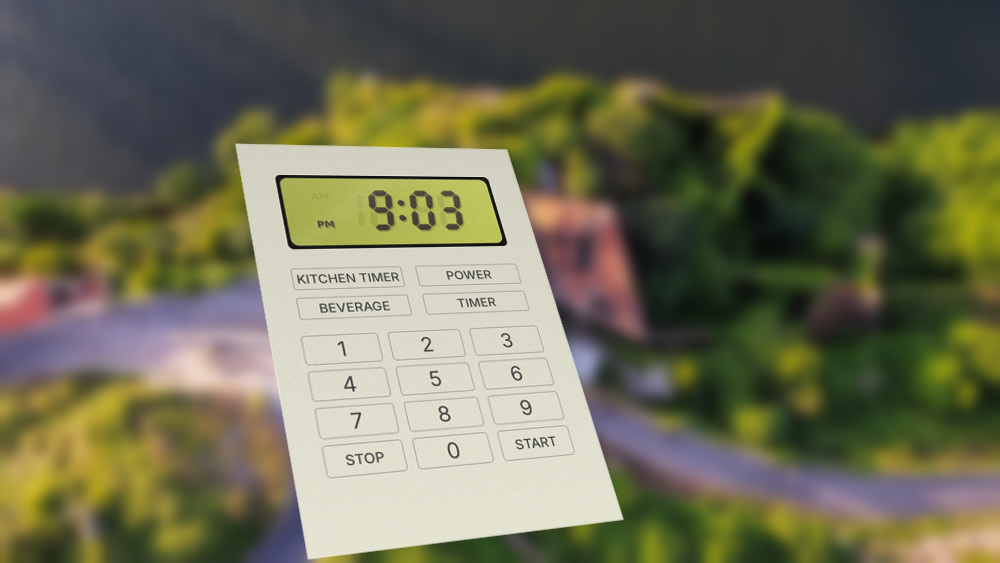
h=9 m=3
